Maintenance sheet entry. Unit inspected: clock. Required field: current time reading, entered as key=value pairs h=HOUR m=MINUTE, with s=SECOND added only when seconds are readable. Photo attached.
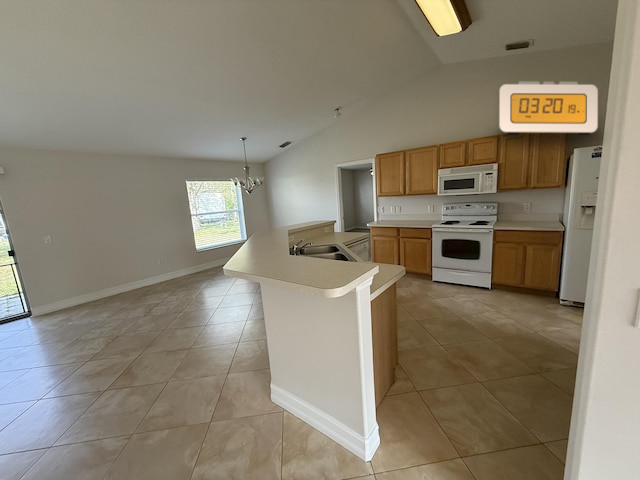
h=3 m=20
